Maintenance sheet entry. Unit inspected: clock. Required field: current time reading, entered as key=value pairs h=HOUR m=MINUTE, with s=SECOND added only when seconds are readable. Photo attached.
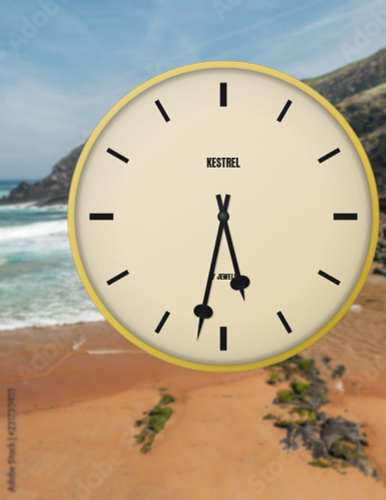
h=5 m=32
